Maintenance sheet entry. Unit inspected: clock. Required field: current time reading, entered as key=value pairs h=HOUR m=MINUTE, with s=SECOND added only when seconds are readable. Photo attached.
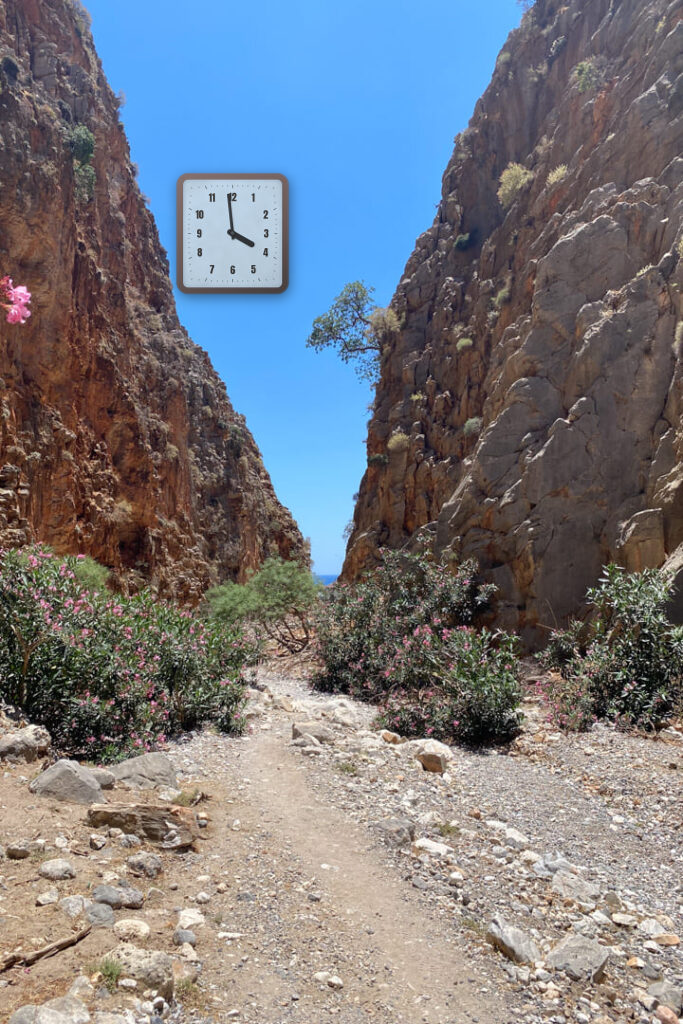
h=3 m=59
